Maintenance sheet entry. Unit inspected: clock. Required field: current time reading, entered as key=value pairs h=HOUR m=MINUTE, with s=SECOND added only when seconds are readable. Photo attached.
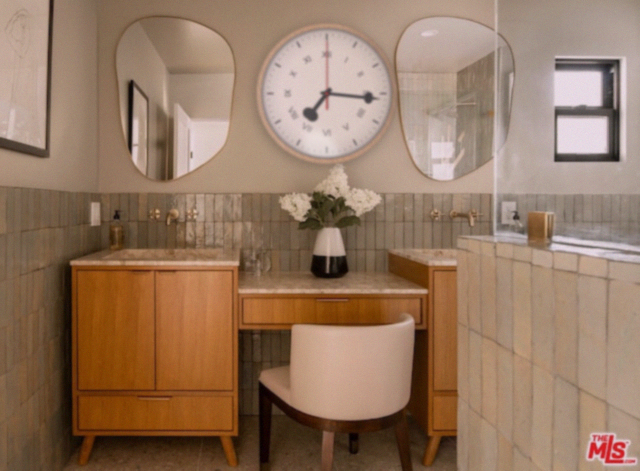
h=7 m=16 s=0
